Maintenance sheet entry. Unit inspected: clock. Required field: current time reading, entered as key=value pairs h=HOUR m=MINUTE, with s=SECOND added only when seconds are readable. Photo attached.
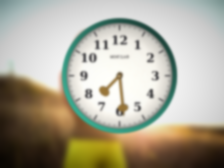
h=7 m=29
